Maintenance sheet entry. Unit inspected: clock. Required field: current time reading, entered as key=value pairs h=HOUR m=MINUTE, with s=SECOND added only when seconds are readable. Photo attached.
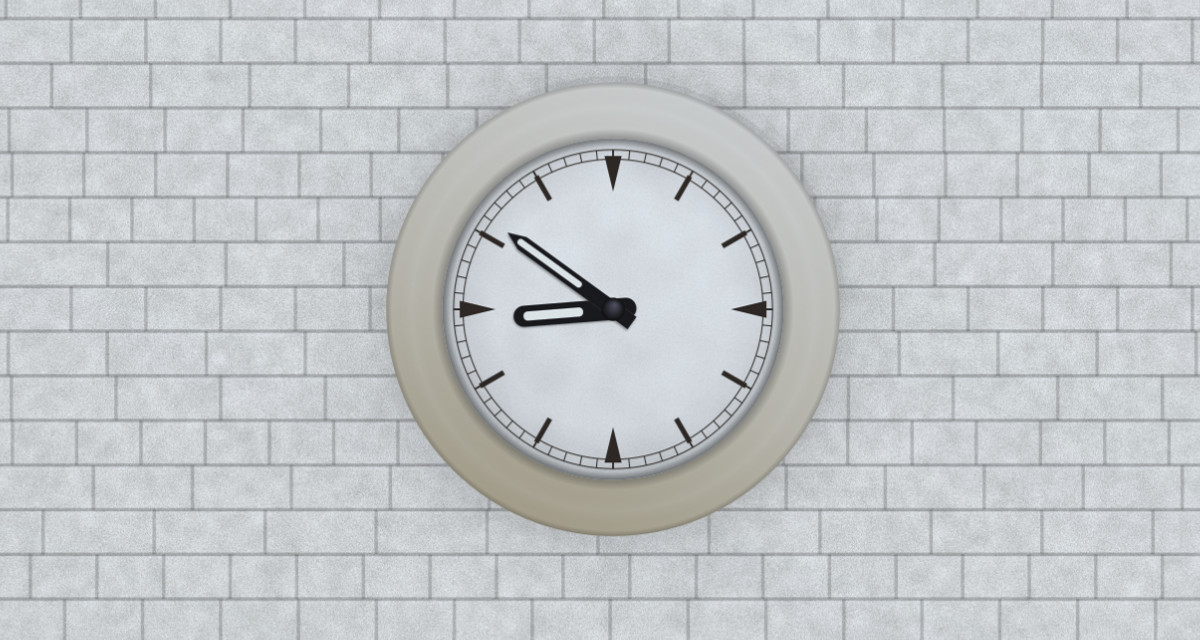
h=8 m=51
